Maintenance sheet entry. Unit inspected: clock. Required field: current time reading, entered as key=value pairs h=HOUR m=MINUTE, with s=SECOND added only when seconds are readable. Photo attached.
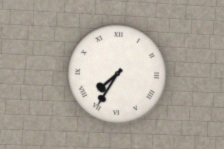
h=7 m=35
